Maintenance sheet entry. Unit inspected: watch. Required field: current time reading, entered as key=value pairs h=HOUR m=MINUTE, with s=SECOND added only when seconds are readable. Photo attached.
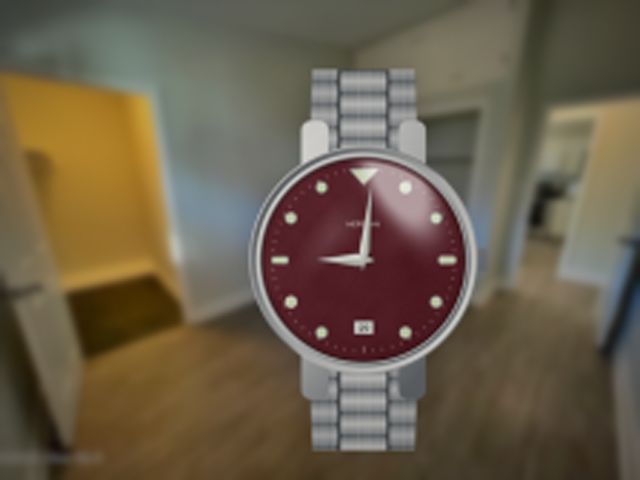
h=9 m=1
